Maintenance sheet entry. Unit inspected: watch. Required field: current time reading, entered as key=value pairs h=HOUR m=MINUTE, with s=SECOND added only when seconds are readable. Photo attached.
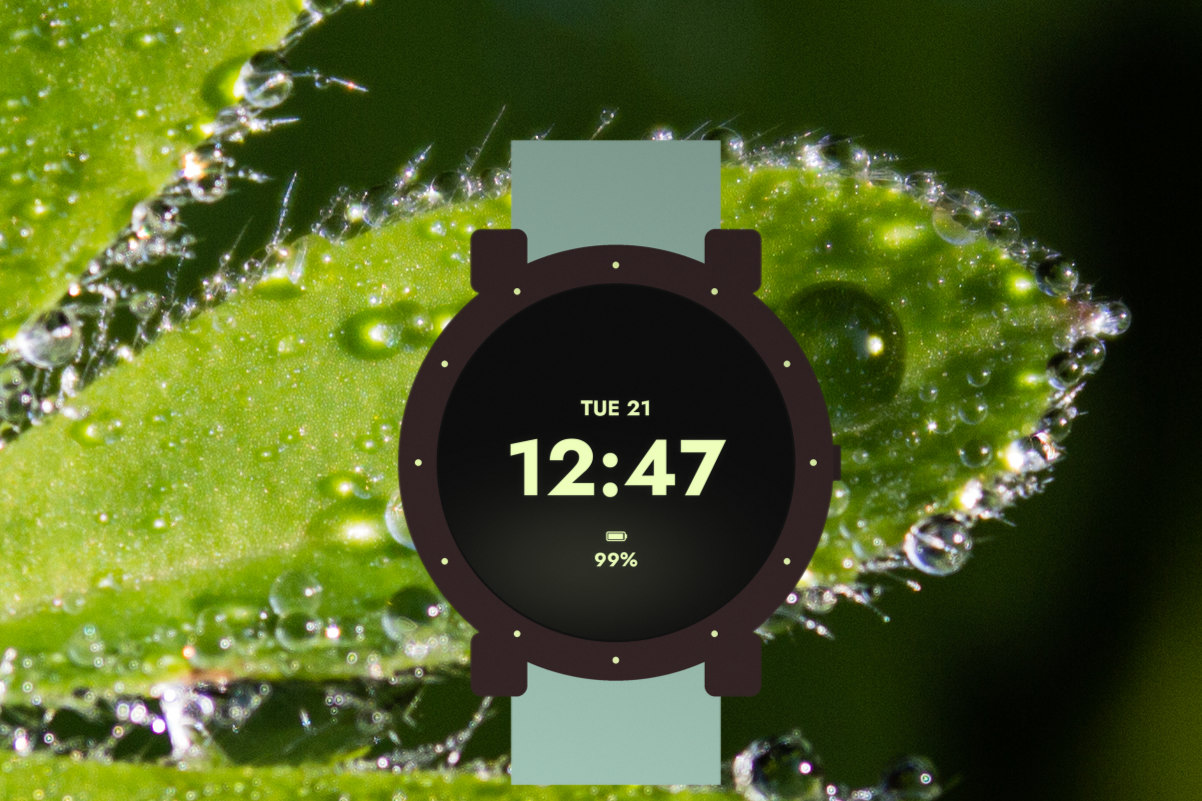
h=12 m=47
